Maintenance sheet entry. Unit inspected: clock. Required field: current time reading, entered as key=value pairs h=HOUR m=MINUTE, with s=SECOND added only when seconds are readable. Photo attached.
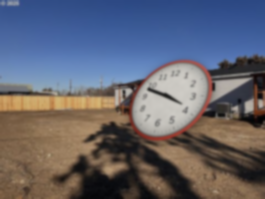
h=3 m=48
